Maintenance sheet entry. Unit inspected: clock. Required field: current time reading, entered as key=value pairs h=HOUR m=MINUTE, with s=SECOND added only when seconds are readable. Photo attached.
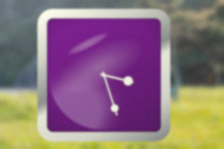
h=3 m=27
